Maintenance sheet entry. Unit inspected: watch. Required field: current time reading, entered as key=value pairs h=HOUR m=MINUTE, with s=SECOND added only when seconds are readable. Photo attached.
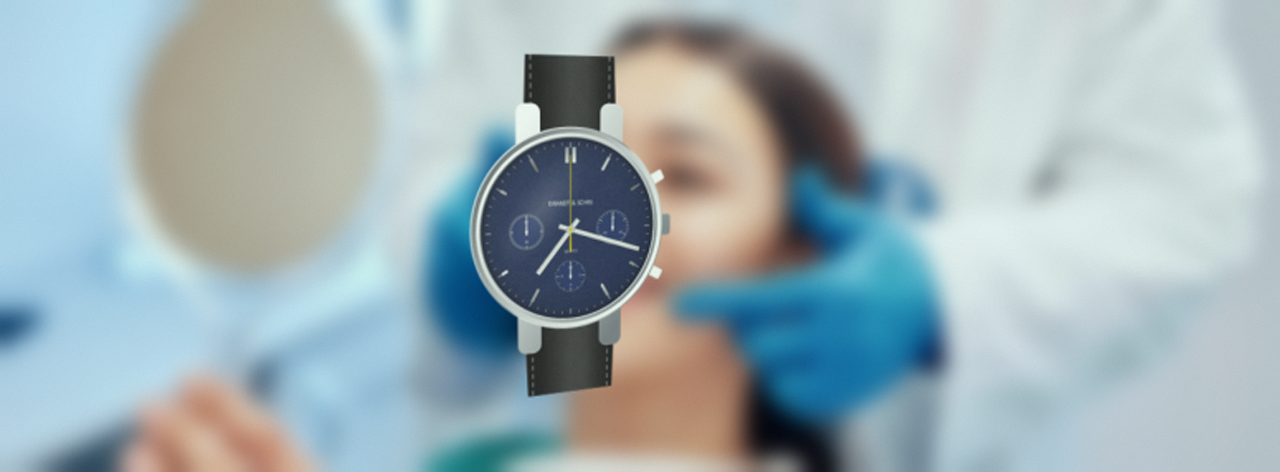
h=7 m=18
